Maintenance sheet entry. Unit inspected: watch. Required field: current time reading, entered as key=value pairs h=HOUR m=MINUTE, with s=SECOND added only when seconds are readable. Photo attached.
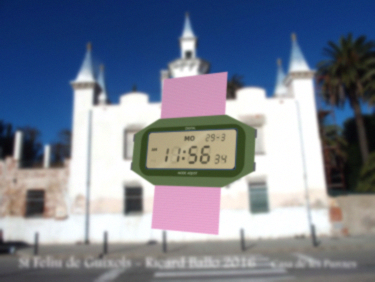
h=11 m=56
